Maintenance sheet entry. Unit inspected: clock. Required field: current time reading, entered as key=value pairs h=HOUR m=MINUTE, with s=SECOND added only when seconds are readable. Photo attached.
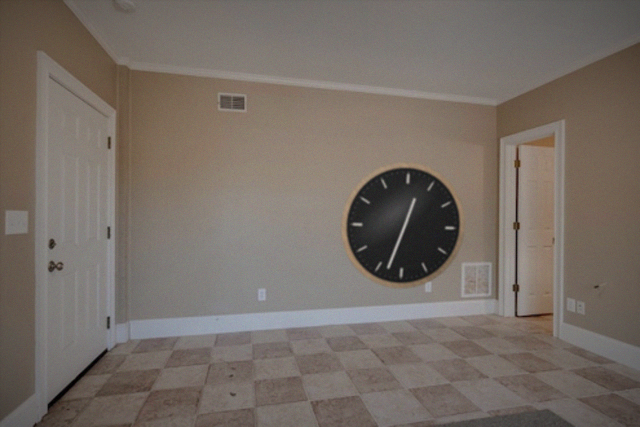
h=12 m=33
